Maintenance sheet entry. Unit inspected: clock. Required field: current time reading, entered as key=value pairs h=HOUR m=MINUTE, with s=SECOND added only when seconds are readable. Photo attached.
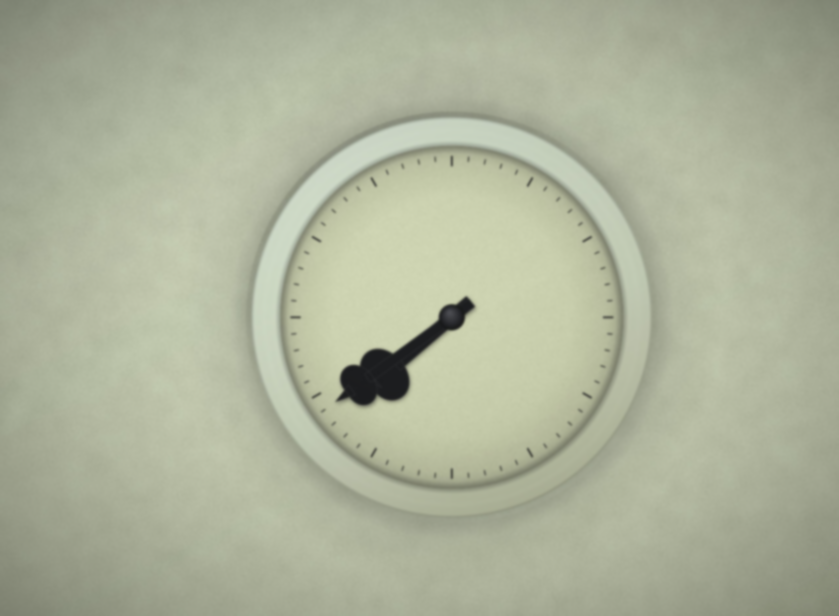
h=7 m=39
